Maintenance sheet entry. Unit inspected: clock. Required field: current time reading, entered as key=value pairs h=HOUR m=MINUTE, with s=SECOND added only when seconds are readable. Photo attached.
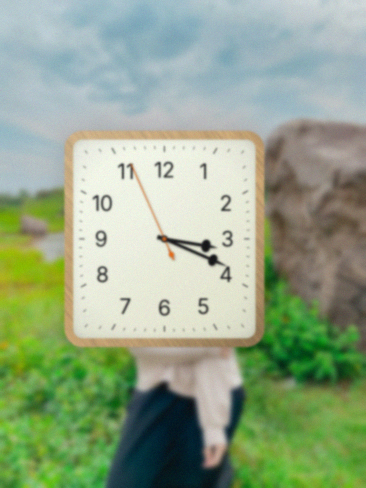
h=3 m=18 s=56
